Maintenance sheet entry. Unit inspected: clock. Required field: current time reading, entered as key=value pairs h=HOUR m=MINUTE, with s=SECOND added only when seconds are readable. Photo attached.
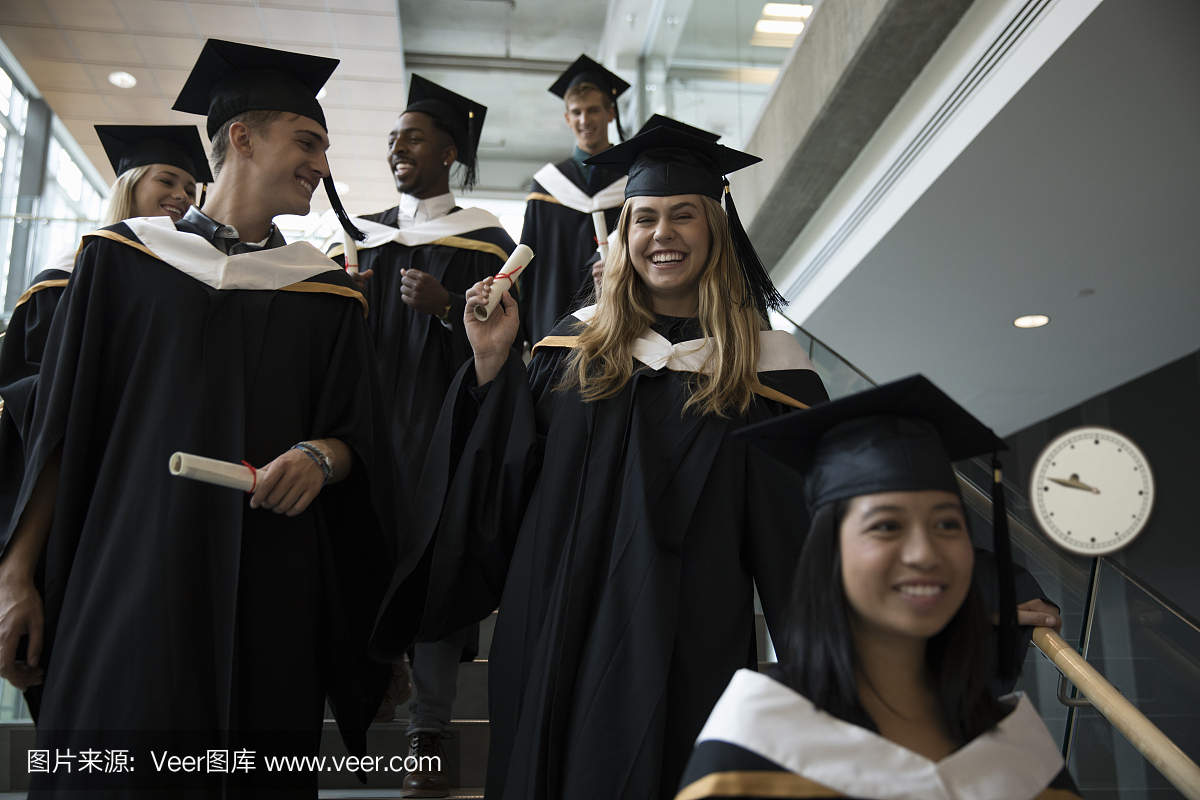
h=9 m=47
